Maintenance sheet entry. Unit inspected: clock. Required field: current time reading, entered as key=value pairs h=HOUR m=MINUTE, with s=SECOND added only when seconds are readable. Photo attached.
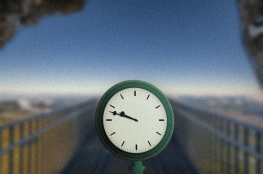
h=9 m=48
